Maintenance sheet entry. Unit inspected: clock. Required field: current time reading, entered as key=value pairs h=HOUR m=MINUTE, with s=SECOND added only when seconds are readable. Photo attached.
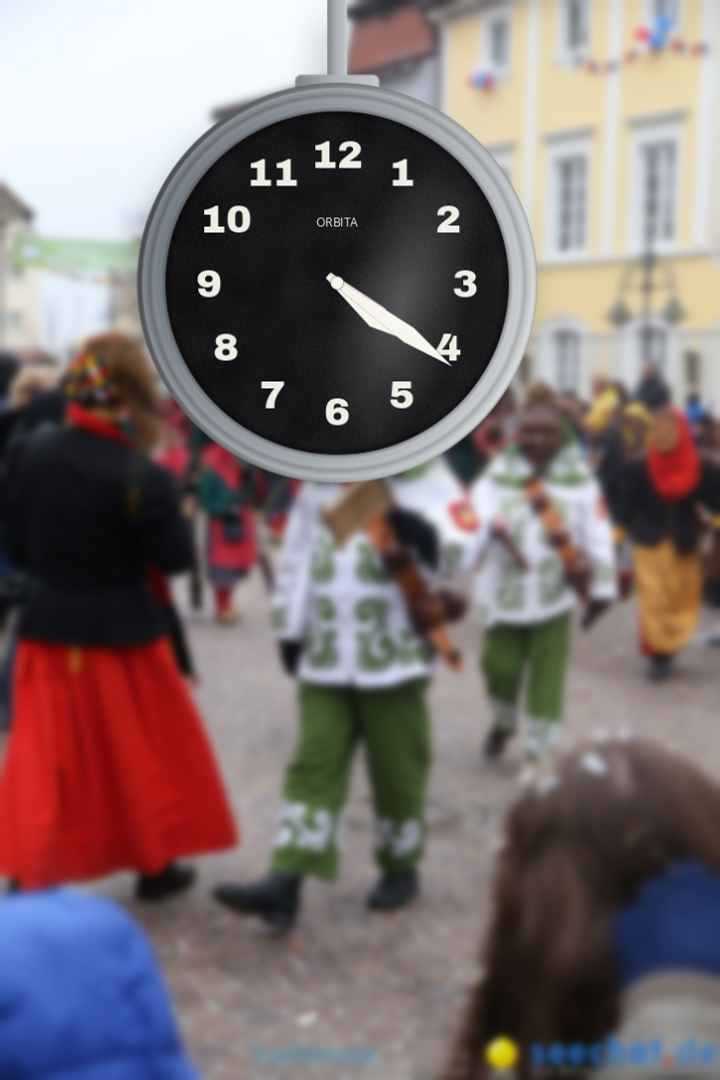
h=4 m=21
